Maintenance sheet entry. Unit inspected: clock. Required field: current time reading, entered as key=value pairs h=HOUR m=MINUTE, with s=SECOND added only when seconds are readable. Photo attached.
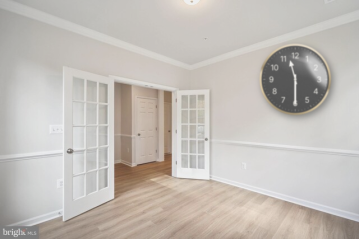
h=11 m=30
